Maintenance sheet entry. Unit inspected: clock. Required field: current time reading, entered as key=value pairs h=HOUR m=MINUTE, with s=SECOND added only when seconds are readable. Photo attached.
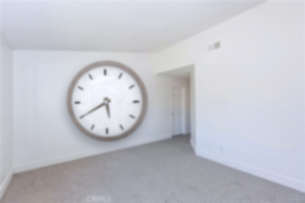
h=5 m=40
